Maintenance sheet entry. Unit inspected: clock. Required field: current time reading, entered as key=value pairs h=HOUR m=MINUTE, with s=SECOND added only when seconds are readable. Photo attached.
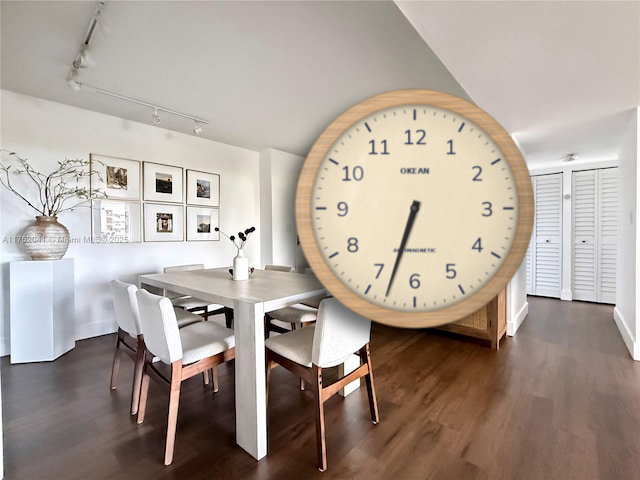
h=6 m=33
